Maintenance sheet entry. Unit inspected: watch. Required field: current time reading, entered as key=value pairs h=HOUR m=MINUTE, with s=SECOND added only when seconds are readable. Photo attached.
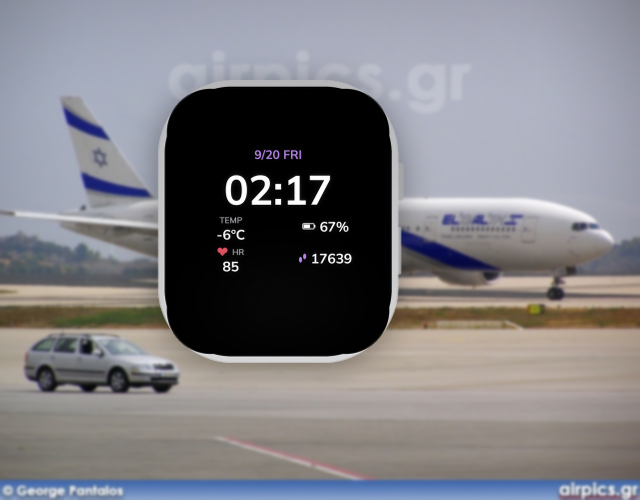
h=2 m=17
